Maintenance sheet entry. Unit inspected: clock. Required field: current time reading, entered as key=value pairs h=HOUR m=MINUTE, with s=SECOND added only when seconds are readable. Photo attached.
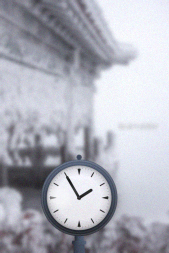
h=1 m=55
